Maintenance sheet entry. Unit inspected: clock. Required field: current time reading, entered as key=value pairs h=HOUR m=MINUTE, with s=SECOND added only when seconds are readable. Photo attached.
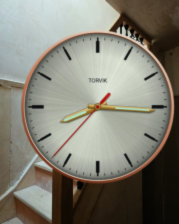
h=8 m=15 s=37
